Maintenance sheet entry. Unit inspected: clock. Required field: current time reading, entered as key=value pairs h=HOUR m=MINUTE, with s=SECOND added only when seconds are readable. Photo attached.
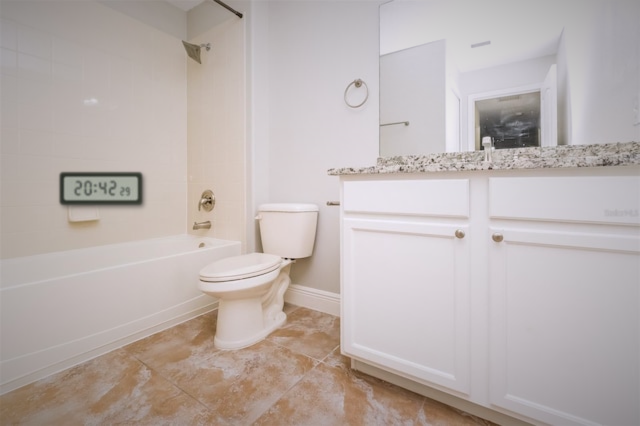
h=20 m=42
